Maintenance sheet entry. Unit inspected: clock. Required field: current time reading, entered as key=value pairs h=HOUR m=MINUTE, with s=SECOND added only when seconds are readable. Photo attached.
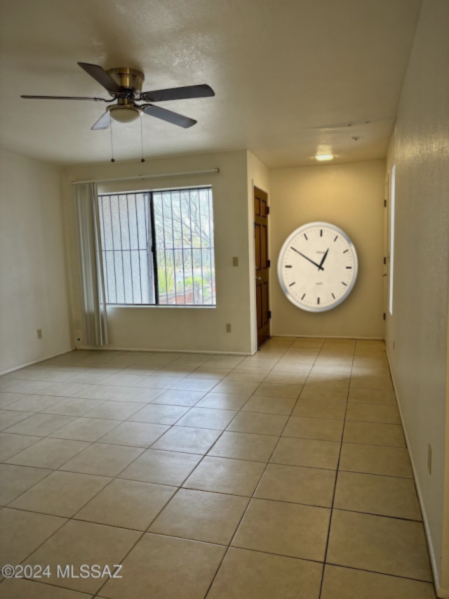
h=12 m=50
